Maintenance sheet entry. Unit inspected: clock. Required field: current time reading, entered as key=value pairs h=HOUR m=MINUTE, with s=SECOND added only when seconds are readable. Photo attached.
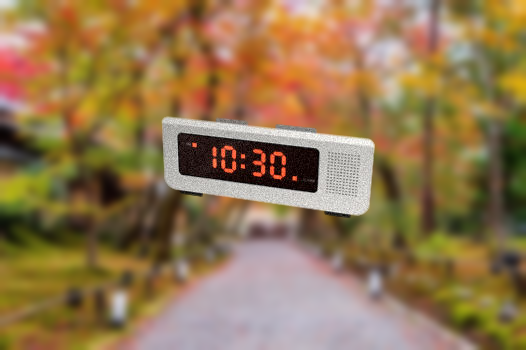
h=10 m=30
